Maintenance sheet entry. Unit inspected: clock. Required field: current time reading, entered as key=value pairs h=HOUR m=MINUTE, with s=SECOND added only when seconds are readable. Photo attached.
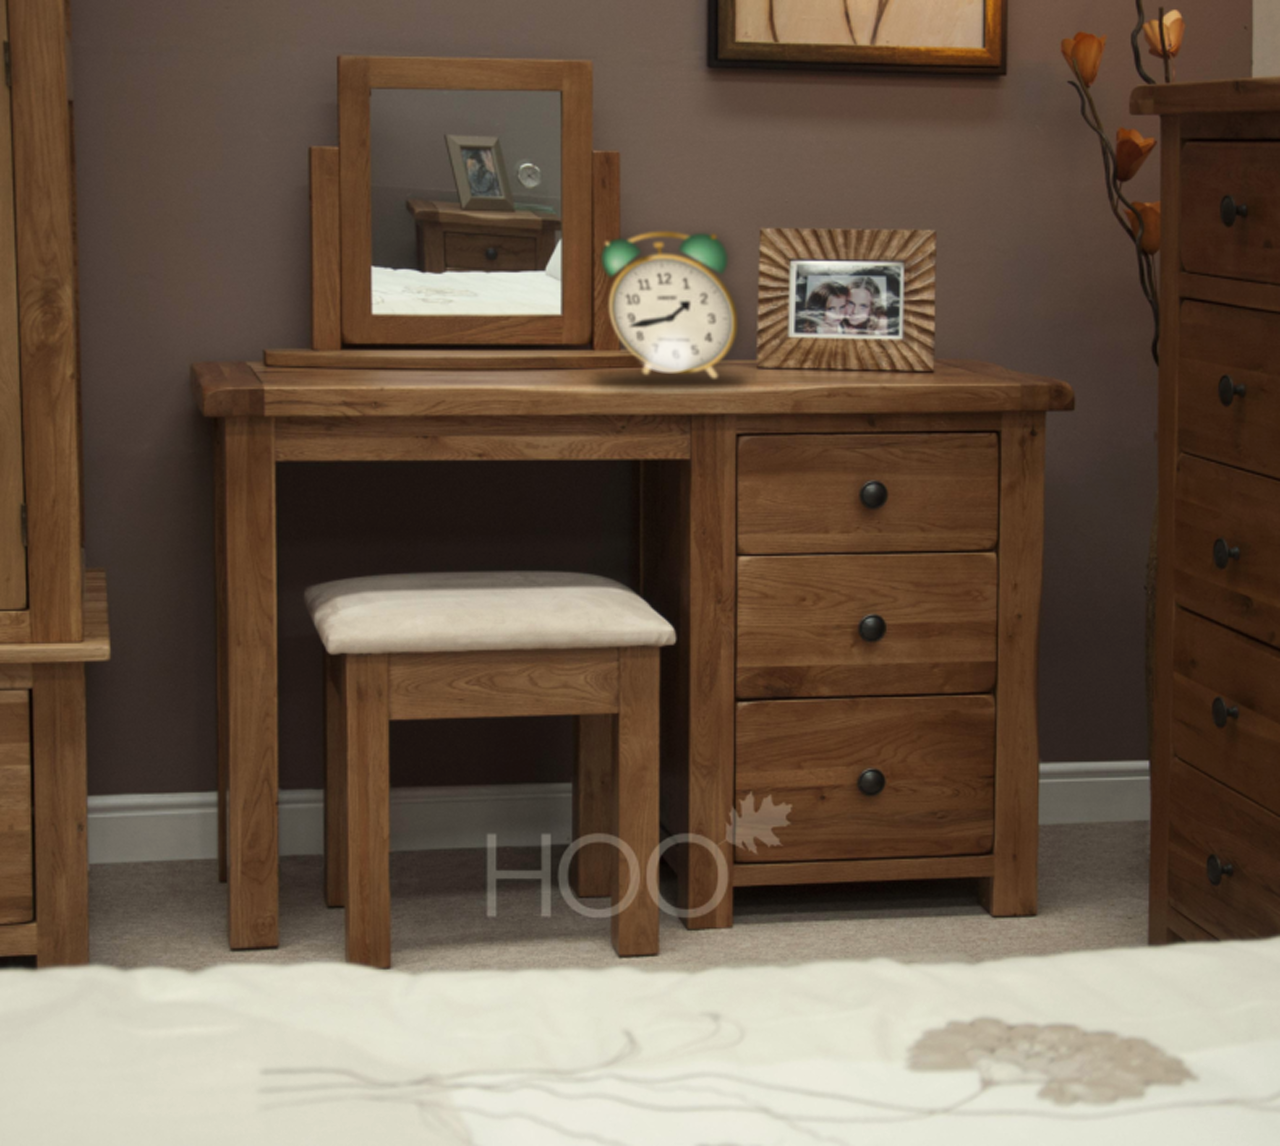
h=1 m=43
